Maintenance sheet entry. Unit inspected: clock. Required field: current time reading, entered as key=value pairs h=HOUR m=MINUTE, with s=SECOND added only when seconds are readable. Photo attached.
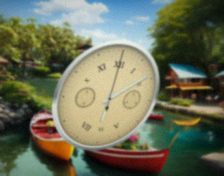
h=6 m=9
